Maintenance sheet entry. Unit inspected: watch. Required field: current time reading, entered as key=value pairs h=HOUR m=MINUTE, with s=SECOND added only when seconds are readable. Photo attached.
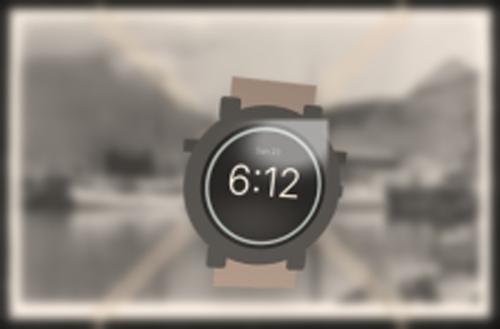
h=6 m=12
